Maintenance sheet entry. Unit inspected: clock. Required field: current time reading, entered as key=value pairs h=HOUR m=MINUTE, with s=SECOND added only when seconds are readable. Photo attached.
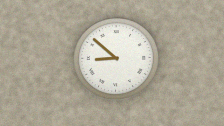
h=8 m=52
